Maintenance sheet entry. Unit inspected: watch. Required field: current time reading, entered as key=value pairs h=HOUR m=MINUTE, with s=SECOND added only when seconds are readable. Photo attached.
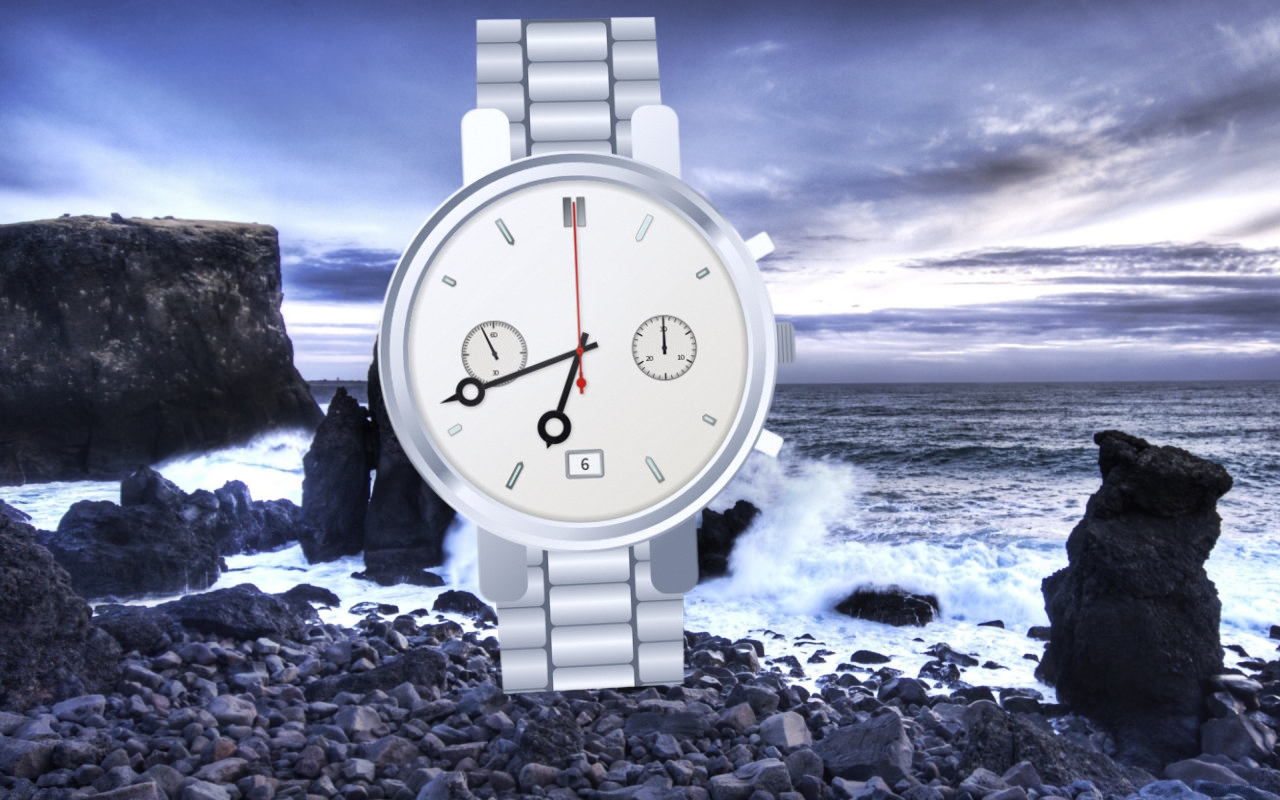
h=6 m=41 s=56
